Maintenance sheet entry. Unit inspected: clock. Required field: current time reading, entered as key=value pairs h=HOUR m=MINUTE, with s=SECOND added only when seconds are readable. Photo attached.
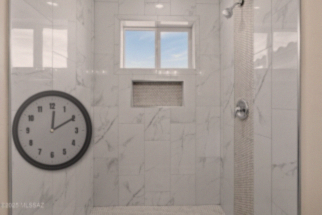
h=12 m=10
